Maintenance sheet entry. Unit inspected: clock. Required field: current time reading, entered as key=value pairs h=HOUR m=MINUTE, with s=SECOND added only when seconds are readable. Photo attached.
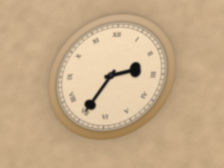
h=2 m=35
